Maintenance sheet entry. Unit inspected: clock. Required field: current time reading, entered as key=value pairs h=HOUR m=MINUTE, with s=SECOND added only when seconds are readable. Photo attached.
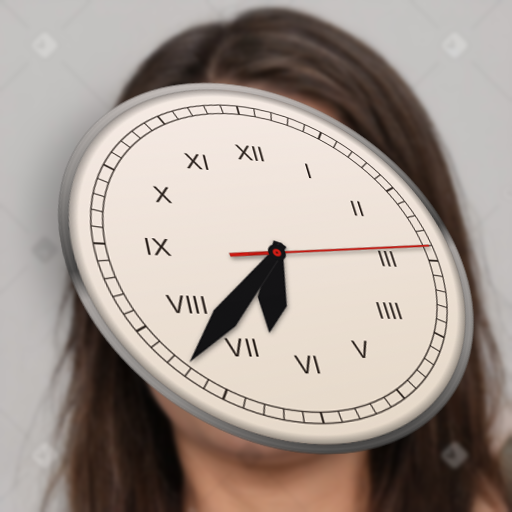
h=6 m=37 s=14
